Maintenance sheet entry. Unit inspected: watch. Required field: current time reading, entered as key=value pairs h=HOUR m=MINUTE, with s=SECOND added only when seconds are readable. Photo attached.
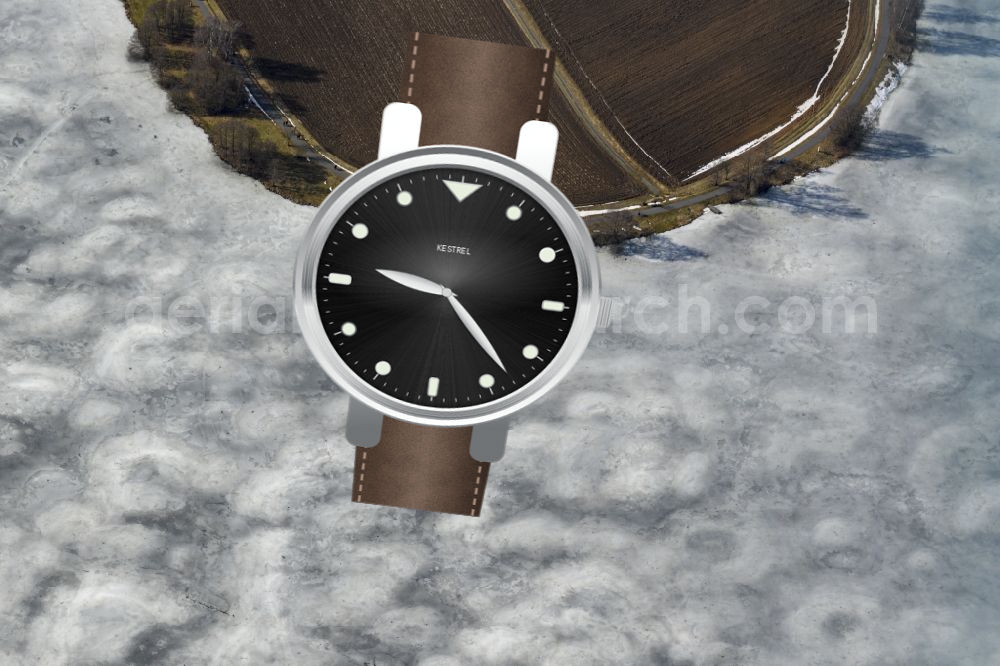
h=9 m=23
